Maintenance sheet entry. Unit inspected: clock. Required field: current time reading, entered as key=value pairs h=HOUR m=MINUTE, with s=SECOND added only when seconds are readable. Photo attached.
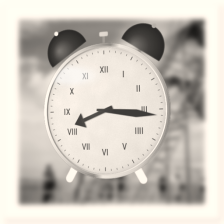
h=8 m=16
